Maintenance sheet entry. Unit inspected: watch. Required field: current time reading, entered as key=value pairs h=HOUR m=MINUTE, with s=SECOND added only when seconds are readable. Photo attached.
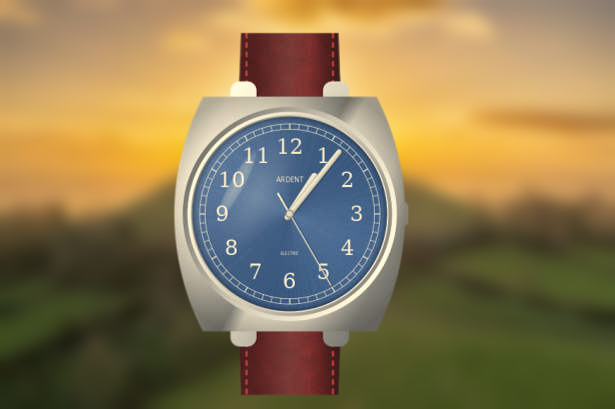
h=1 m=6 s=25
